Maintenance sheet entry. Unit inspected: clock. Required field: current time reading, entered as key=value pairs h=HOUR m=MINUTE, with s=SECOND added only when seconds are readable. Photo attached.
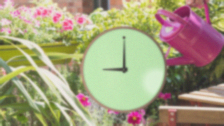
h=9 m=0
